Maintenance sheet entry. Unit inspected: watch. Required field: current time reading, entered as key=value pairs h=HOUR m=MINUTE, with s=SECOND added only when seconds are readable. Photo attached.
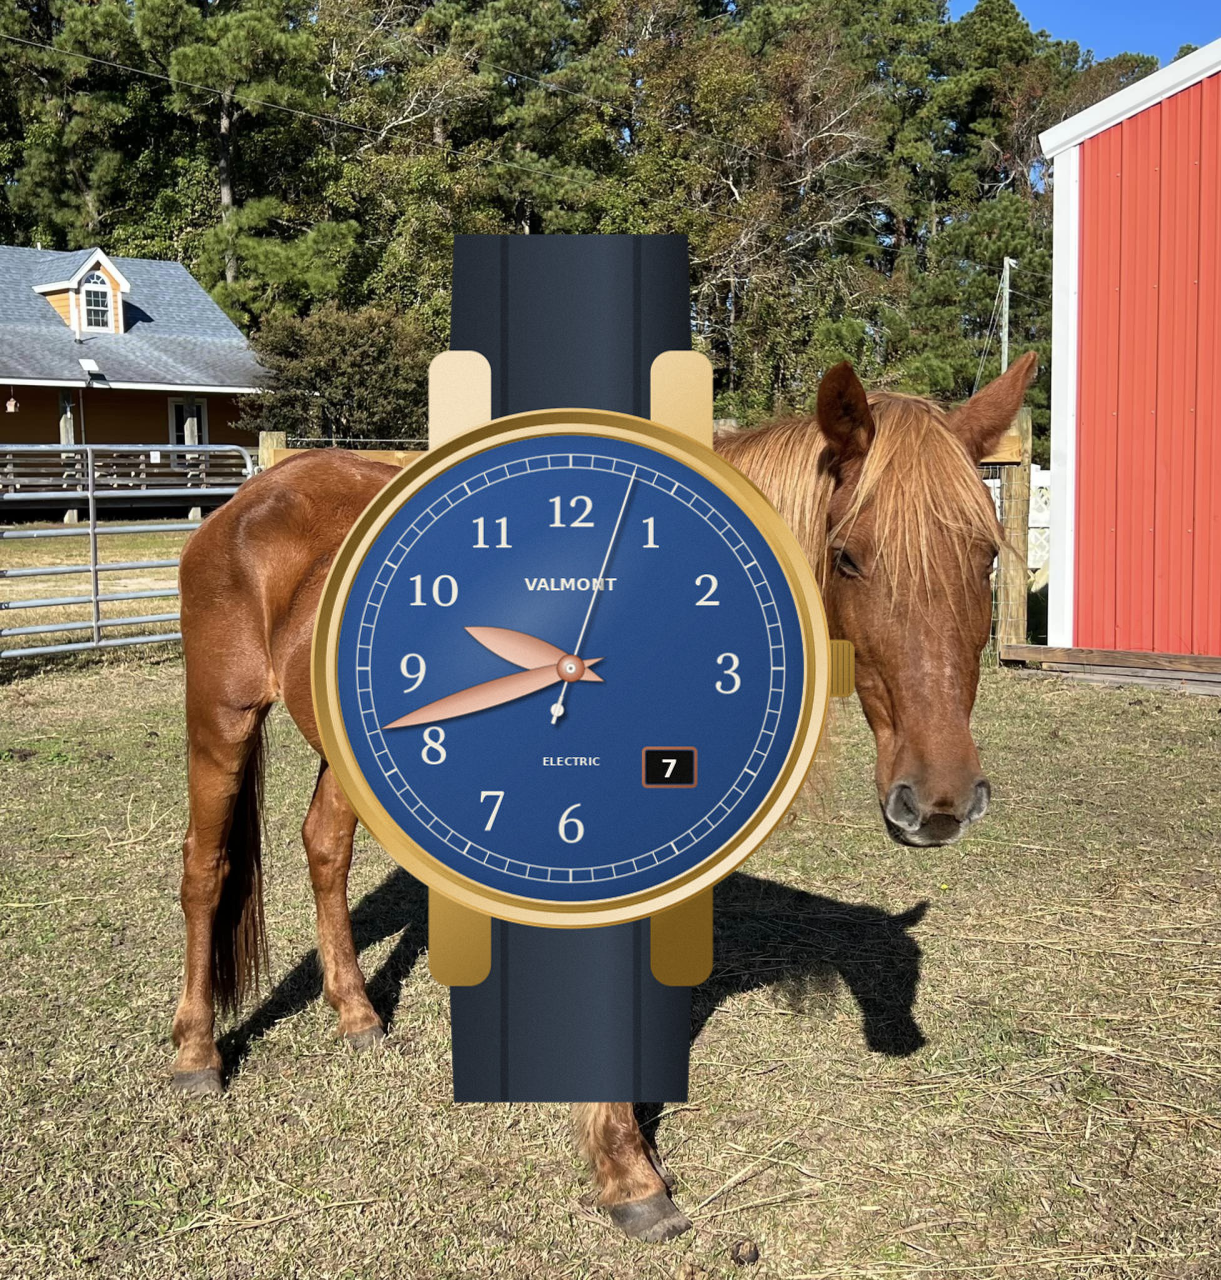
h=9 m=42 s=3
